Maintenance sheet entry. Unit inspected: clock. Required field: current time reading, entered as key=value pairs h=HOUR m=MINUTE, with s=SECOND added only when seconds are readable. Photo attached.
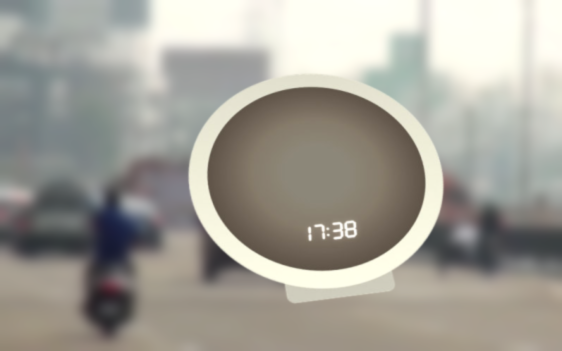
h=17 m=38
